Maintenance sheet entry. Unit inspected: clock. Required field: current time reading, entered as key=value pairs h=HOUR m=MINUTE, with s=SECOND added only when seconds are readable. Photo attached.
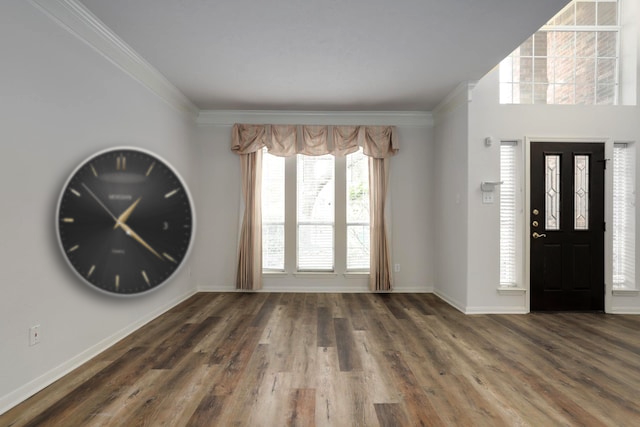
h=1 m=20 s=52
